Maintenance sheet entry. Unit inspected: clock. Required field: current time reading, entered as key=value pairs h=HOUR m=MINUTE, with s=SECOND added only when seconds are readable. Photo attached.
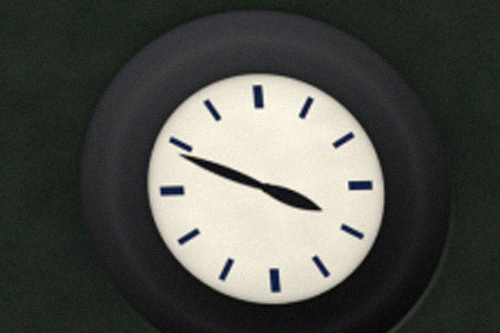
h=3 m=49
